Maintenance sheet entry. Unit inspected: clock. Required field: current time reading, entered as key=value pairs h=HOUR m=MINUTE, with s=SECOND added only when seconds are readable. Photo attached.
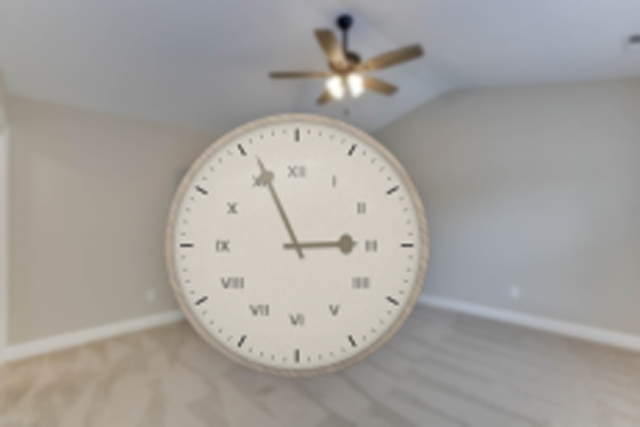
h=2 m=56
